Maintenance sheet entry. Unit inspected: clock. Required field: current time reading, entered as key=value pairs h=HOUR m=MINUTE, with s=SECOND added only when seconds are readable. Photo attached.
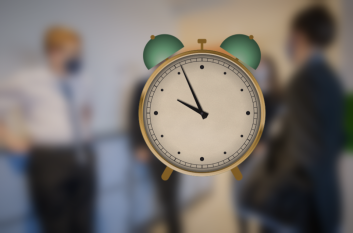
h=9 m=56
